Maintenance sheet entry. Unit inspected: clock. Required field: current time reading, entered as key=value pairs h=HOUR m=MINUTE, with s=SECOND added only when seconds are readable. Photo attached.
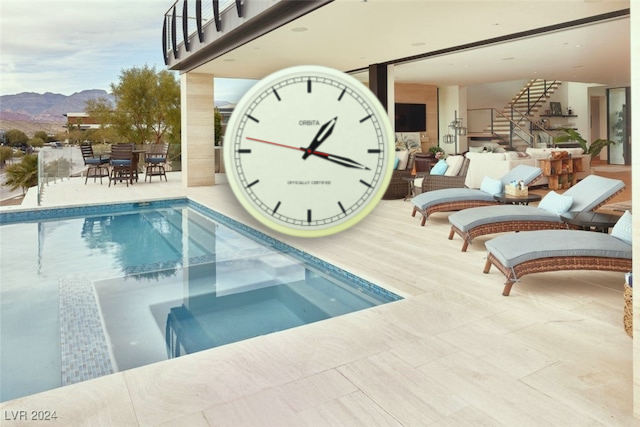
h=1 m=17 s=47
